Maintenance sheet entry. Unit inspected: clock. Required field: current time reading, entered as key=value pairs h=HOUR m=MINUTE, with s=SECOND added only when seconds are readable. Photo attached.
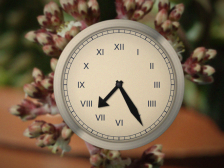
h=7 m=25
